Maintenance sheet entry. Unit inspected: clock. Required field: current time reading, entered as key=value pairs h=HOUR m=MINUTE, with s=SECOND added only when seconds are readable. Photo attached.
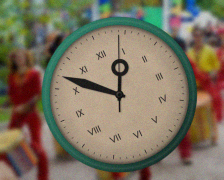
h=12 m=52 s=4
